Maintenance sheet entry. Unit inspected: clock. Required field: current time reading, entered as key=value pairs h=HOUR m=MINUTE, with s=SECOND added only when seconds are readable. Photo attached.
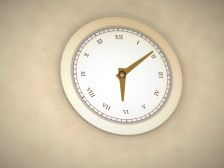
h=6 m=9
